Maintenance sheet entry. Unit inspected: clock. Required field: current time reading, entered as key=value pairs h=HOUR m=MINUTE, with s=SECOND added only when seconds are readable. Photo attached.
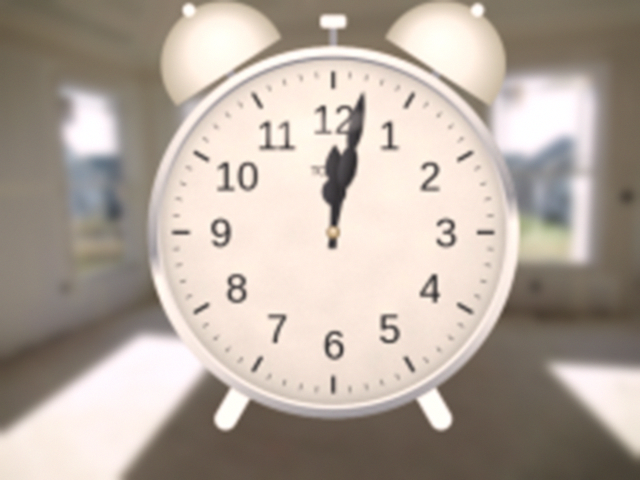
h=12 m=2
